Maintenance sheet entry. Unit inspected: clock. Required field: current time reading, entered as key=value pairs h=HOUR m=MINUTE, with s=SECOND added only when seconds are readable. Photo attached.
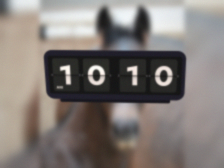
h=10 m=10
